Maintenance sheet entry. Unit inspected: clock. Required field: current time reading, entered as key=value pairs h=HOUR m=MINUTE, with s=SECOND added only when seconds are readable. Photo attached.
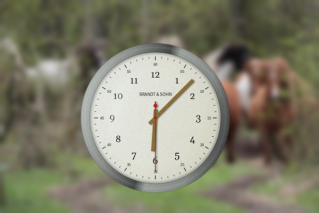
h=6 m=7 s=30
